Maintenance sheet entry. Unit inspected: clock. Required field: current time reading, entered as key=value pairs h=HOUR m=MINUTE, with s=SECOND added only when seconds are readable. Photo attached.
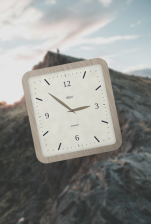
h=2 m=53
